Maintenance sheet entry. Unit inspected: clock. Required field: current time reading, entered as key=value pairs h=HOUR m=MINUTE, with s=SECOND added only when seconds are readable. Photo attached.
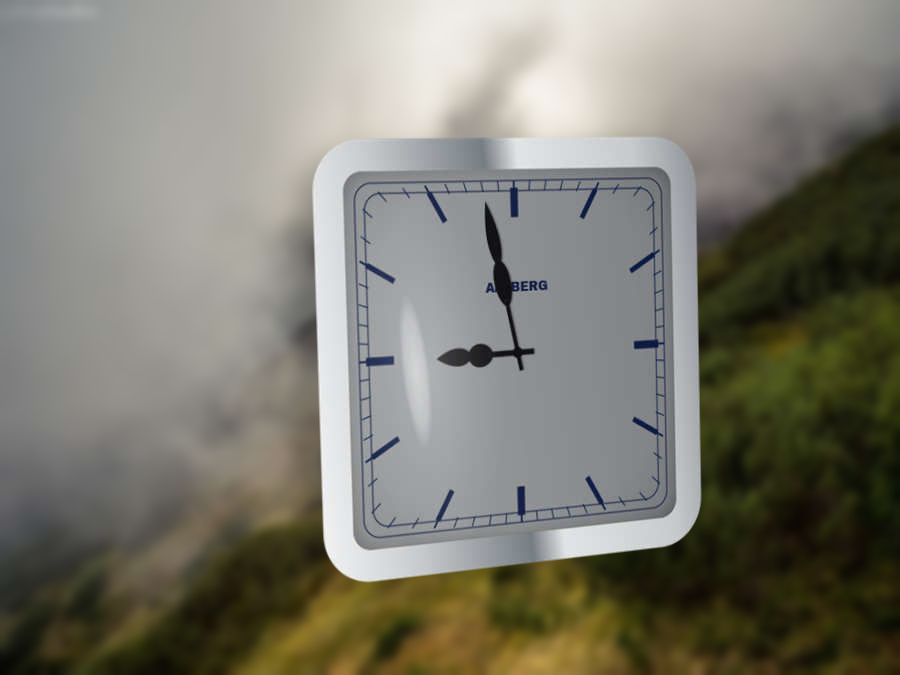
h=8 m=58
